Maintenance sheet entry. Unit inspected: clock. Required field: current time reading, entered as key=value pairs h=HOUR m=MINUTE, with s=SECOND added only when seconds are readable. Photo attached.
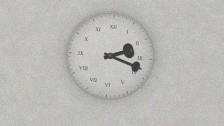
h=2 m=18
